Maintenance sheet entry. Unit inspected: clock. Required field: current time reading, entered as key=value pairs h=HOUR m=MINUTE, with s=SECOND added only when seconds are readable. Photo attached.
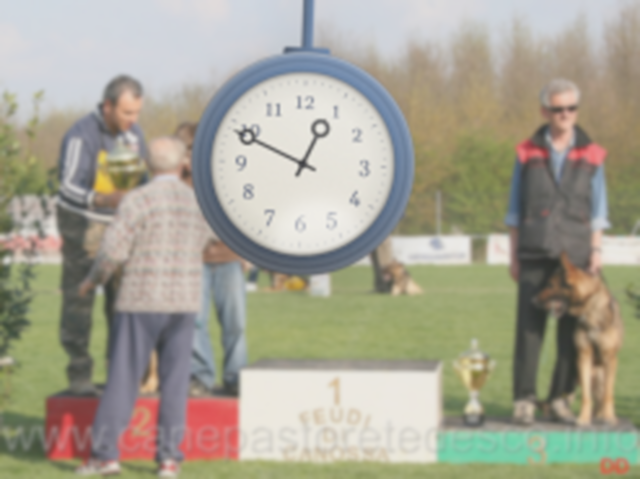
h=12 m=49
